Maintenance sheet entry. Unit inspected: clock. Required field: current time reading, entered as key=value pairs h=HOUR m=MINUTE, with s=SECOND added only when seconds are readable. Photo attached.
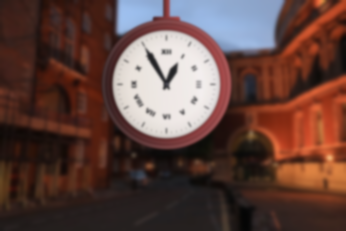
h=12 m=55
